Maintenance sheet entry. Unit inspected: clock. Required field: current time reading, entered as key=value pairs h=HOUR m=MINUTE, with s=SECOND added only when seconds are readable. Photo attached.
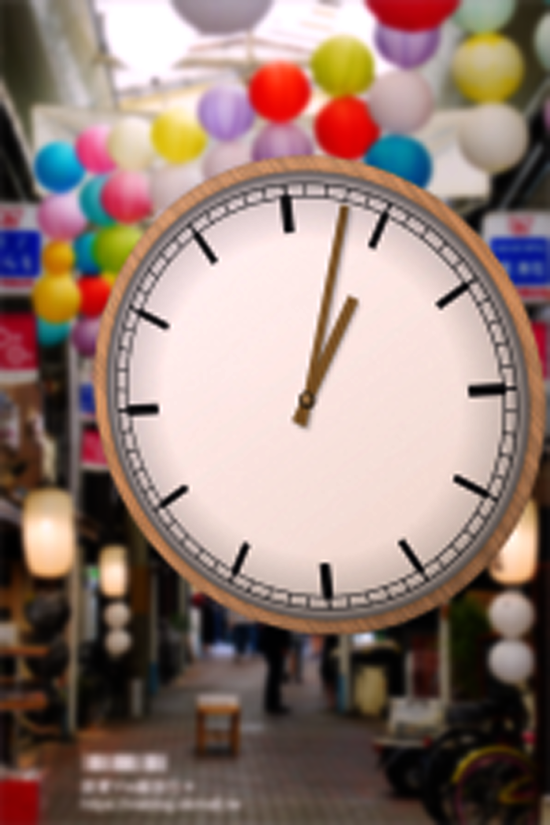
h=1 m=3
